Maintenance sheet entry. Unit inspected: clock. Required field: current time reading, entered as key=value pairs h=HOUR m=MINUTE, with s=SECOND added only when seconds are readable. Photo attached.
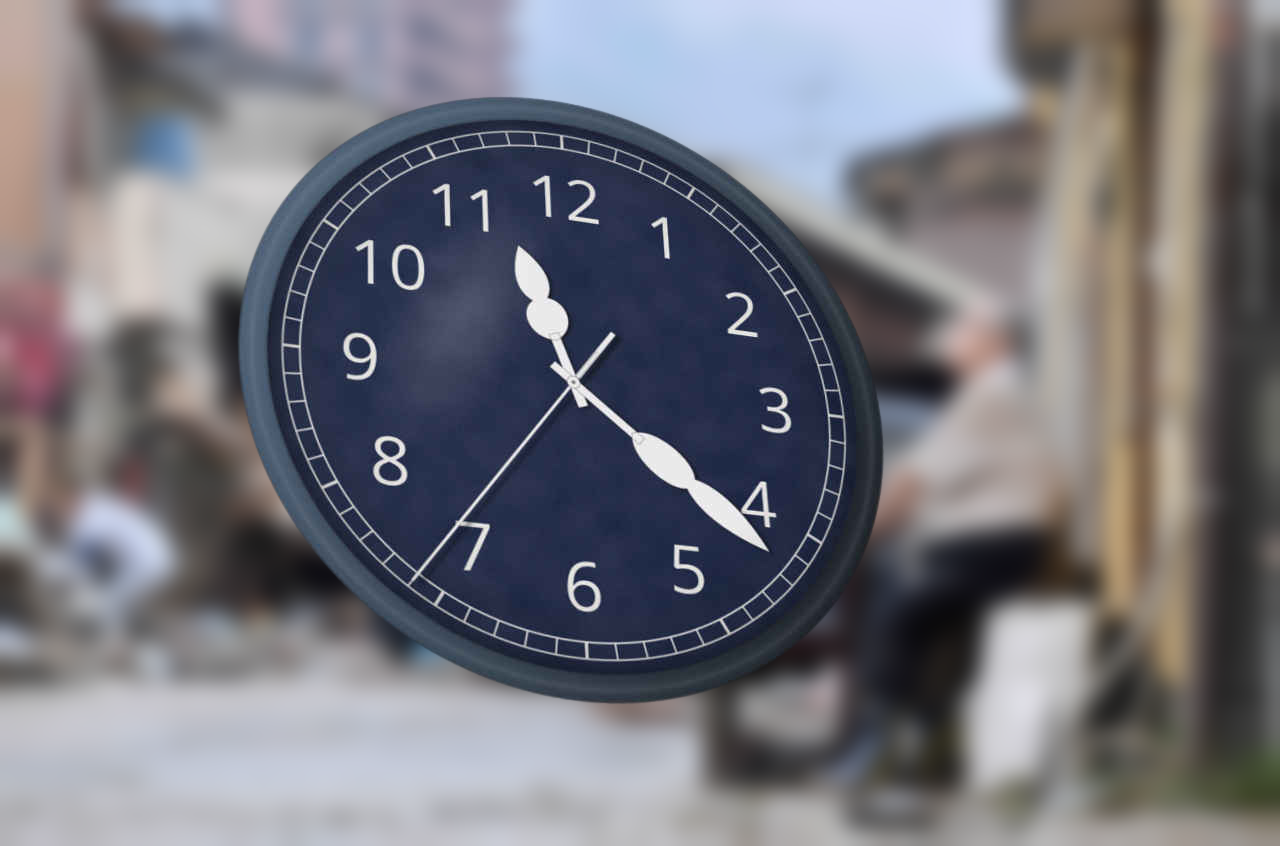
h=11 m=21 s=36
